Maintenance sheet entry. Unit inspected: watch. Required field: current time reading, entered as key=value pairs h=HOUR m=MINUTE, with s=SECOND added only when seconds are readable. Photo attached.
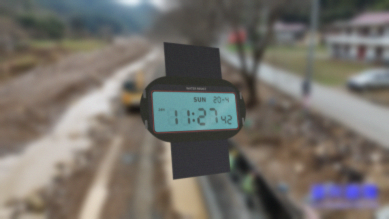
h=11 m=27 s=42
